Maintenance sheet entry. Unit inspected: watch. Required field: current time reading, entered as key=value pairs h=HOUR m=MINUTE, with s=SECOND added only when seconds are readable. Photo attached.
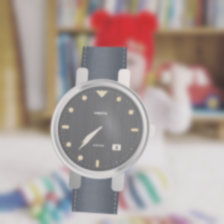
h=7 m=37
